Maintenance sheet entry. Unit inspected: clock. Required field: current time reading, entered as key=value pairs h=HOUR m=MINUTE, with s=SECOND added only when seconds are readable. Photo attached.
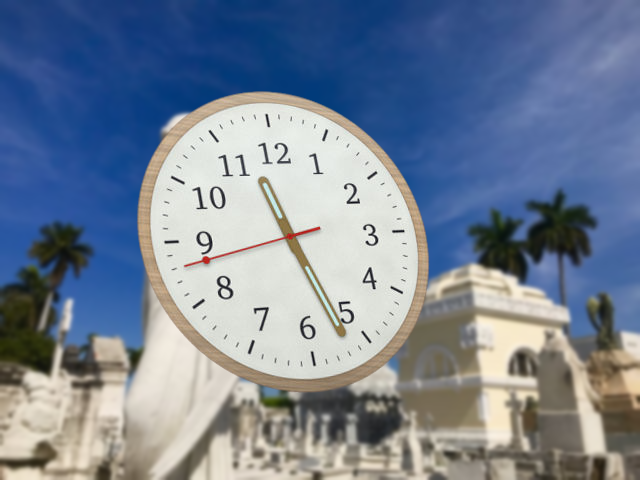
h=11 m=26 s=43
